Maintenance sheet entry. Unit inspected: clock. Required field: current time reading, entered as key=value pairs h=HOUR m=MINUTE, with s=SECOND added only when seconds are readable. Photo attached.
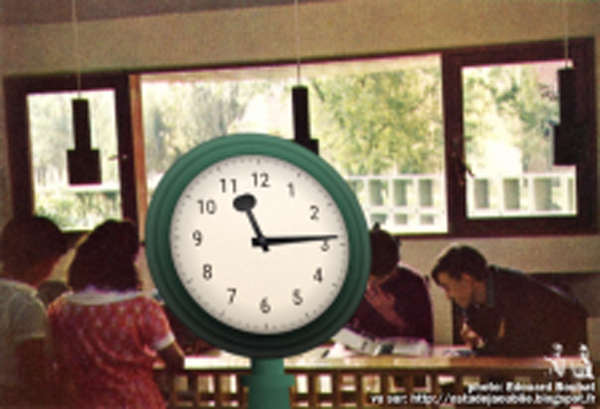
h=11 m=14
